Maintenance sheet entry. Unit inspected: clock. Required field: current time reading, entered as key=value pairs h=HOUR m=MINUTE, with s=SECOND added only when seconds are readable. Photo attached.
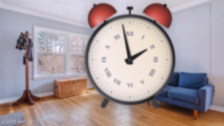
h=1 m=58
